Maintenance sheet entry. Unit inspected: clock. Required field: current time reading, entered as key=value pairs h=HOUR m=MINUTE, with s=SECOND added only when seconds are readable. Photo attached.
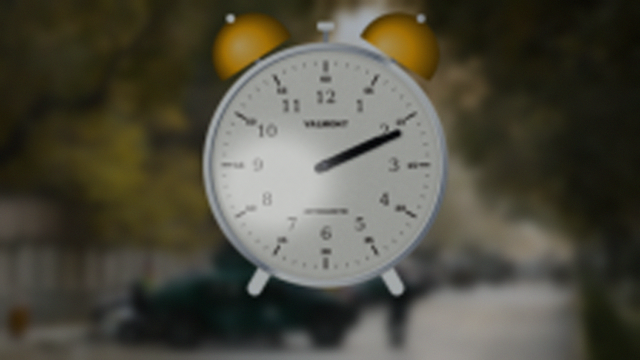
h=2 m=11
